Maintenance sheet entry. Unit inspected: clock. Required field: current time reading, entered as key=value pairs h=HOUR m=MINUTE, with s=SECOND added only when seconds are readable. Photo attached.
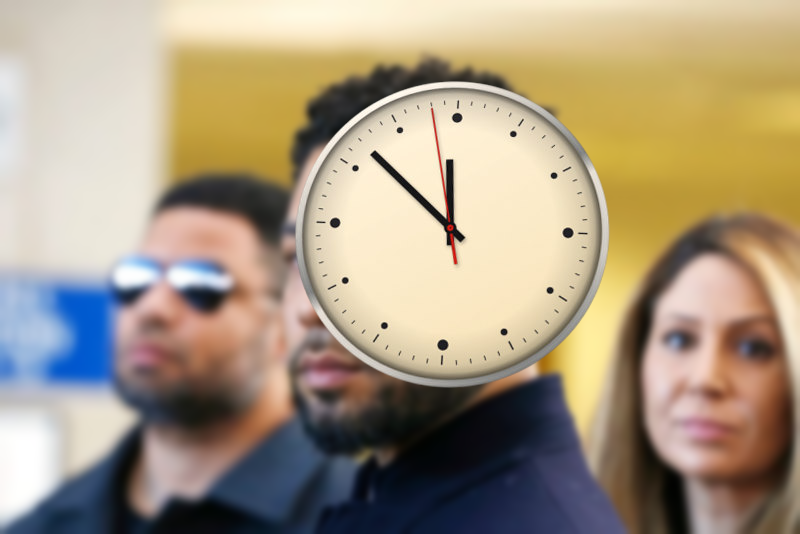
h=11 m=51 s=58
